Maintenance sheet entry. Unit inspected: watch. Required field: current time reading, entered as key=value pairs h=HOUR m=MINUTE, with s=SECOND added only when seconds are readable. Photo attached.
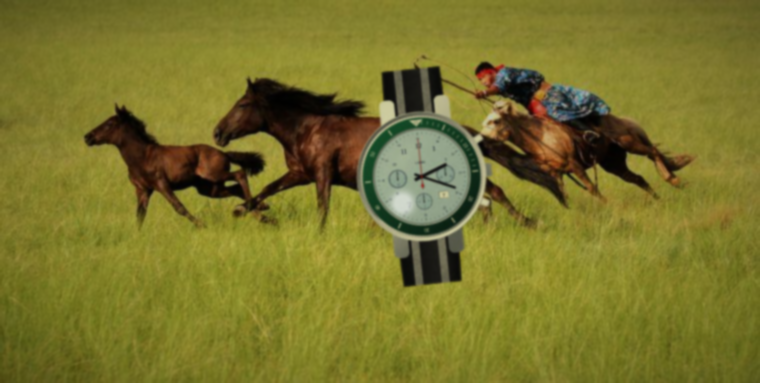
h=2 m=19
